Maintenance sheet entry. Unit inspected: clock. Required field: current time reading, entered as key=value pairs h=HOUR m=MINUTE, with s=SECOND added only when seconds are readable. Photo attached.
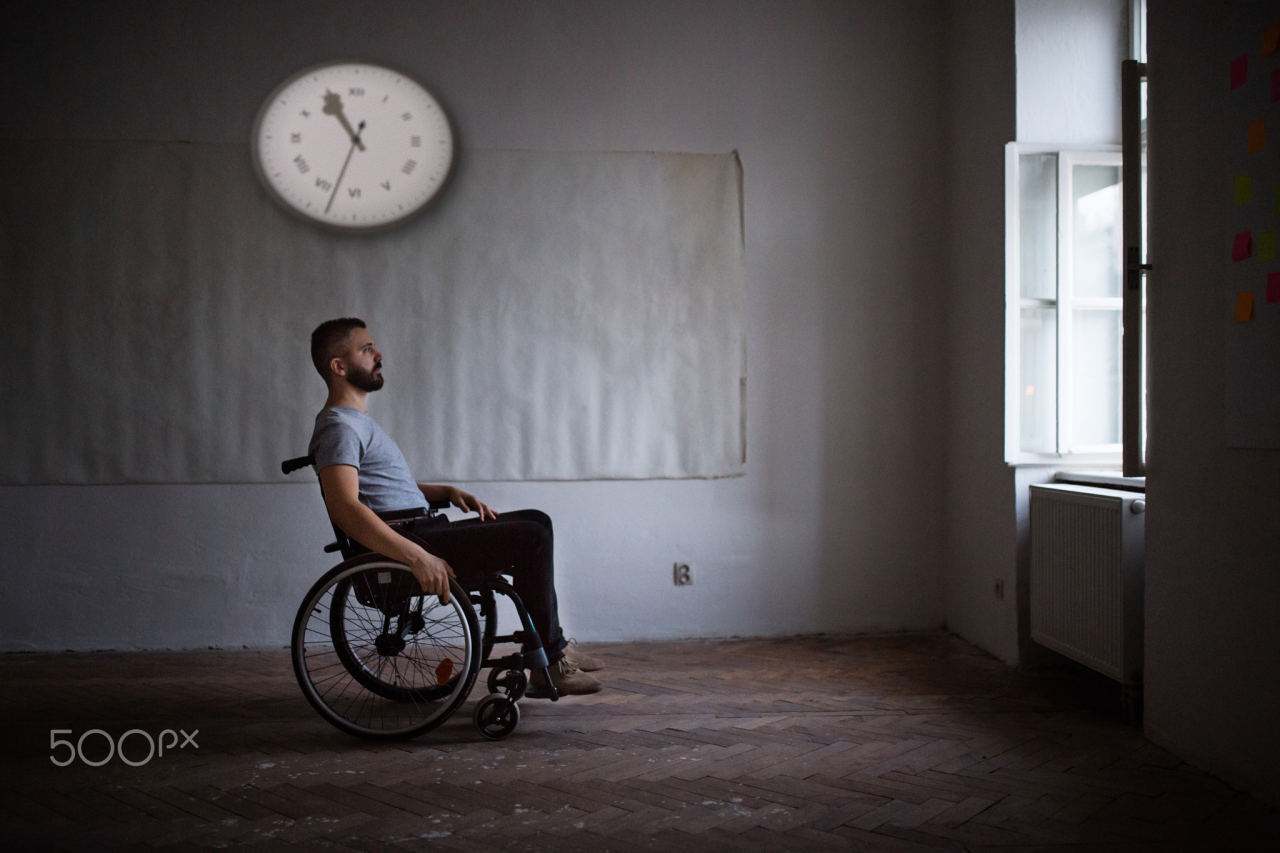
h=10 m=55 s=33
